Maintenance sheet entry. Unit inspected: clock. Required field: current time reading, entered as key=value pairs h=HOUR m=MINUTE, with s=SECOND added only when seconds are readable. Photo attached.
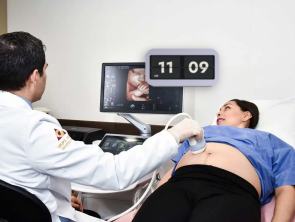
h=11 m=9
